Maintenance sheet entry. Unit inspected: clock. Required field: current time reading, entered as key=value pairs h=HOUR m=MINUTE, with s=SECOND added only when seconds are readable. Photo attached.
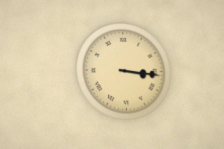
h=3 m=16
